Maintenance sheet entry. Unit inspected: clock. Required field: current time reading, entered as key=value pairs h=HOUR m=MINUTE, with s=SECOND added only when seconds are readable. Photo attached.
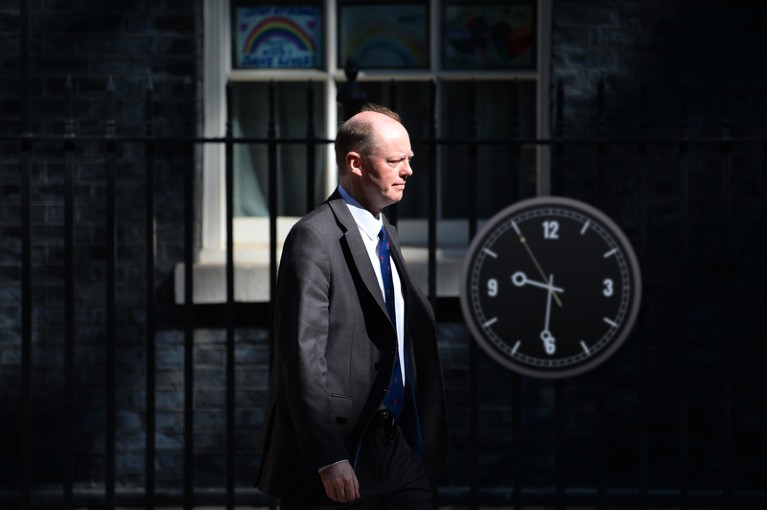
h=9 m=30 s=55
